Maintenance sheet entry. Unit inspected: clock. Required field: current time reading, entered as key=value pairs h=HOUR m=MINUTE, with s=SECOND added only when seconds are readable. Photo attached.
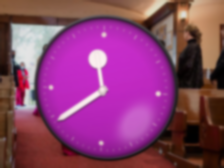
h=11 m=39
